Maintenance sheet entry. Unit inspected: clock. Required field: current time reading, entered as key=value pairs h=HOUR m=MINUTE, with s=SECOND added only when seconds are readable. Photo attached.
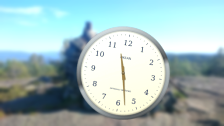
h=11 m=28
